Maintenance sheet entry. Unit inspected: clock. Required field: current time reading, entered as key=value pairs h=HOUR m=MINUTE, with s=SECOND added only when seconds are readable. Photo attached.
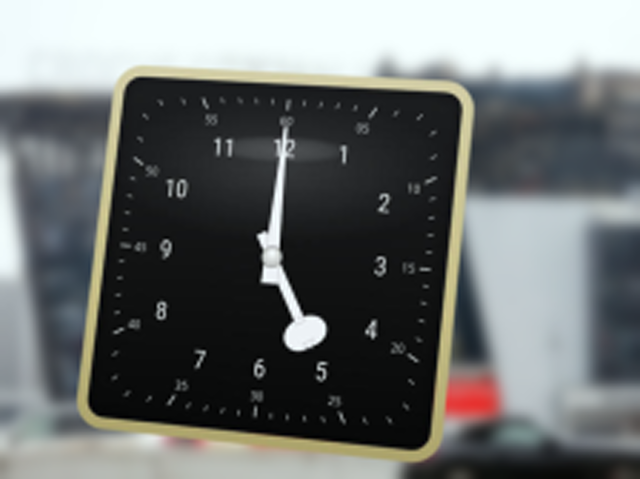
h=5 m=0
